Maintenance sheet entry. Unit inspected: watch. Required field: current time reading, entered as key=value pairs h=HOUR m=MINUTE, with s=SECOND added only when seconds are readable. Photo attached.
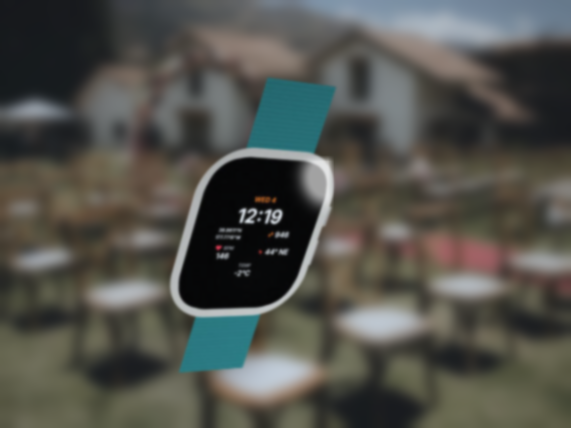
h=12 m=19
